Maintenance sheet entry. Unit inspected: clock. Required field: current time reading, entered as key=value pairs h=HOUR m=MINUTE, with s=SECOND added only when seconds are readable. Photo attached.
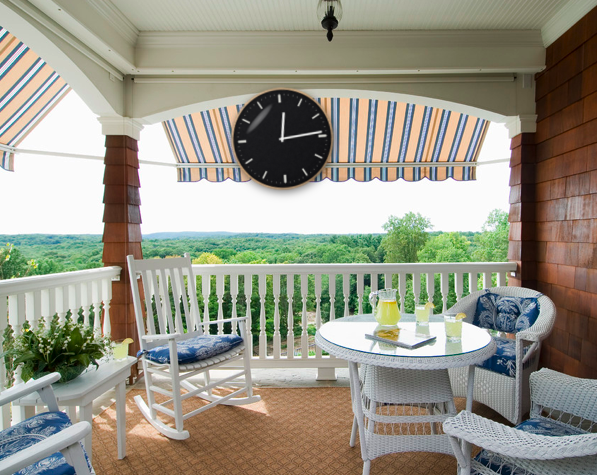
h=12 m=14
